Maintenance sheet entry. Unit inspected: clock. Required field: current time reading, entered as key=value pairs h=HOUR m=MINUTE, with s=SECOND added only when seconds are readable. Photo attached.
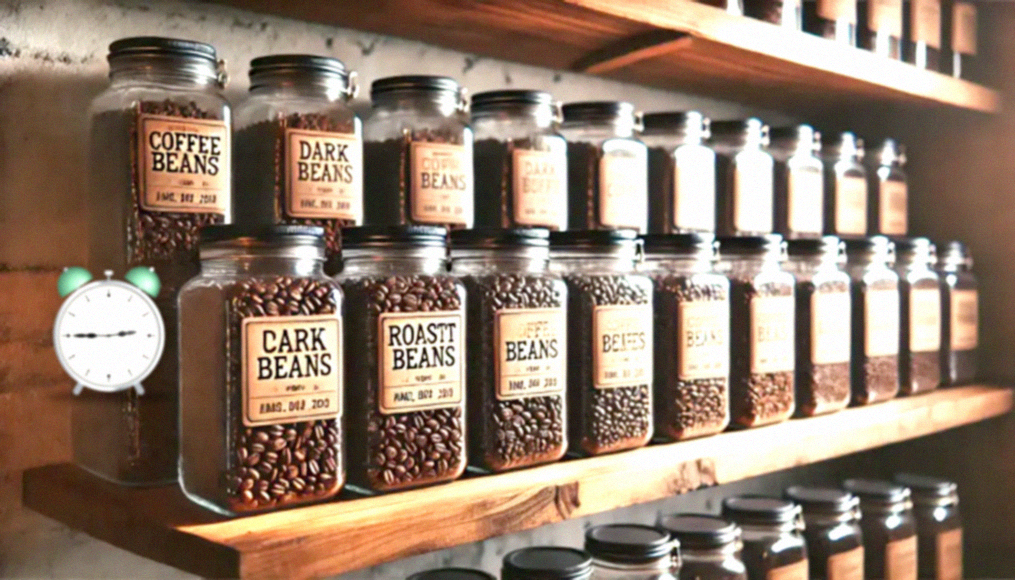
h=2 m=45
